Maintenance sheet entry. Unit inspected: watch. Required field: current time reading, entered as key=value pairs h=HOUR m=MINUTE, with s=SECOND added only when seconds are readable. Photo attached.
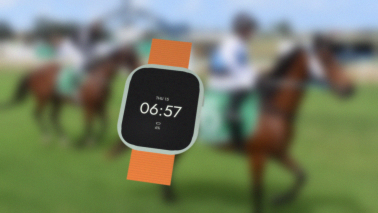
h=6 m=57
